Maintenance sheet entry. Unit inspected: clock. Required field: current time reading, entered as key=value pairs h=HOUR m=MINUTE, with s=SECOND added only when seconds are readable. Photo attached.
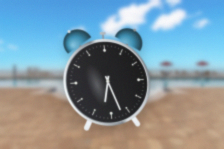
h=6 m=27
